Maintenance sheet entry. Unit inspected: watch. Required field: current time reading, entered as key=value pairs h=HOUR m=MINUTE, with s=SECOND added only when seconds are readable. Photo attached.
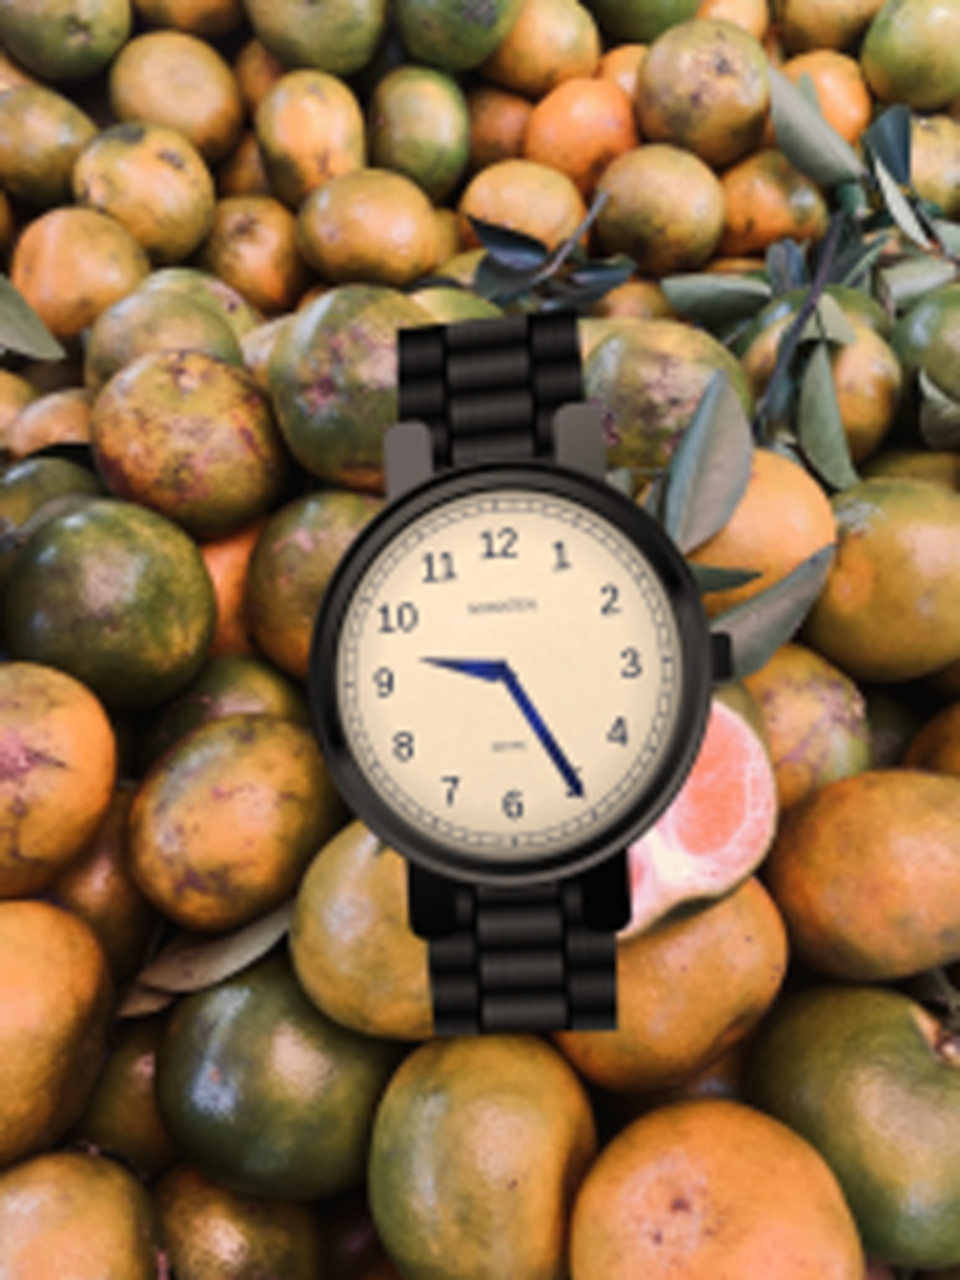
h=9 m=25
